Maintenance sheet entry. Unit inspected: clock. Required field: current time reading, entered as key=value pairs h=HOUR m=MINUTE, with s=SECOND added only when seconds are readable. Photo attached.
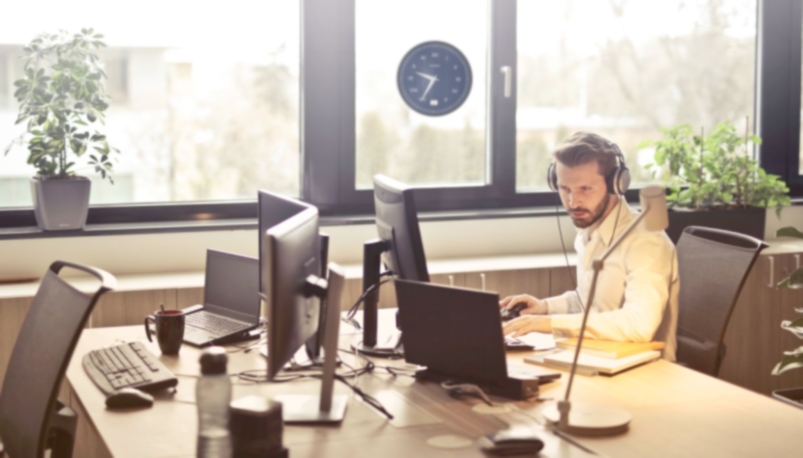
h=9 m=35
